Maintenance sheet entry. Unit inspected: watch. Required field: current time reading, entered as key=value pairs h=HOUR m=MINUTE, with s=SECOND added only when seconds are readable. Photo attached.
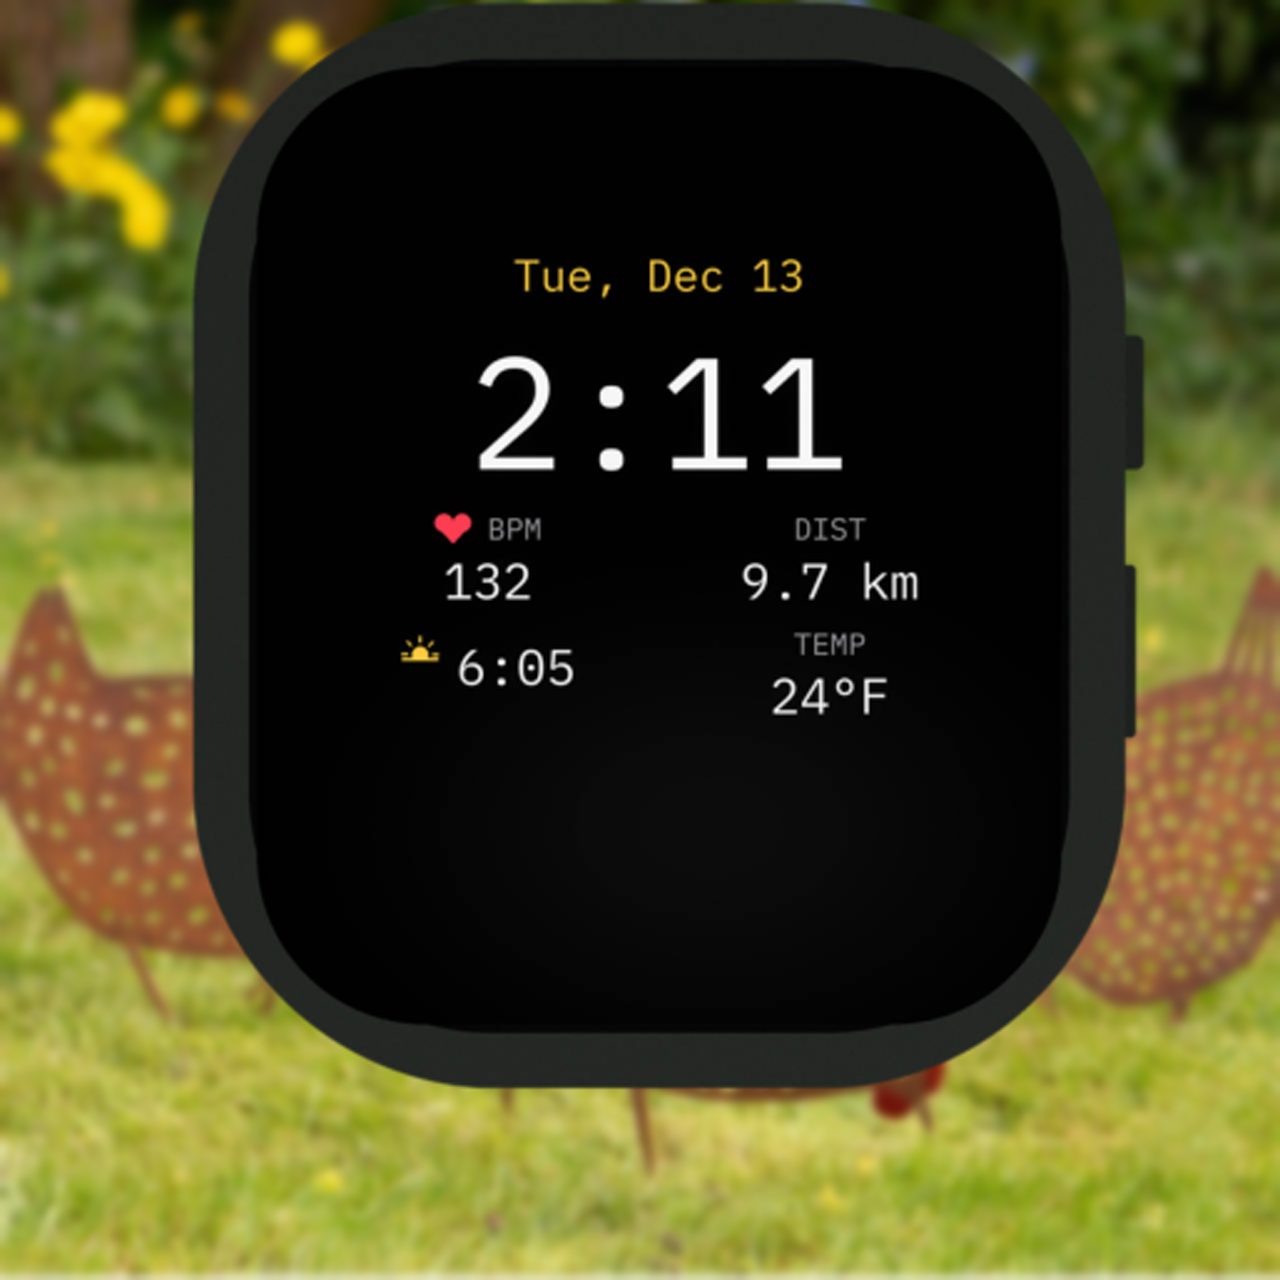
h=2 m=11
